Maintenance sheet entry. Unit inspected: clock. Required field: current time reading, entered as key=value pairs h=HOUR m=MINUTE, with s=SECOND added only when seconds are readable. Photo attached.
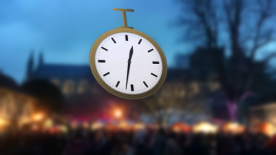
h=12 m=32
